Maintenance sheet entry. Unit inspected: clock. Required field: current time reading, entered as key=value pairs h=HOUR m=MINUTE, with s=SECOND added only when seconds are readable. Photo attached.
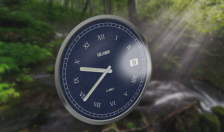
h=9 m=39
